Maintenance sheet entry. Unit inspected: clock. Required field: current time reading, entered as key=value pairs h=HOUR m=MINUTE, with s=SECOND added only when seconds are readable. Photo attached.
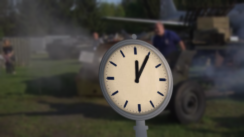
h=12 m=5
